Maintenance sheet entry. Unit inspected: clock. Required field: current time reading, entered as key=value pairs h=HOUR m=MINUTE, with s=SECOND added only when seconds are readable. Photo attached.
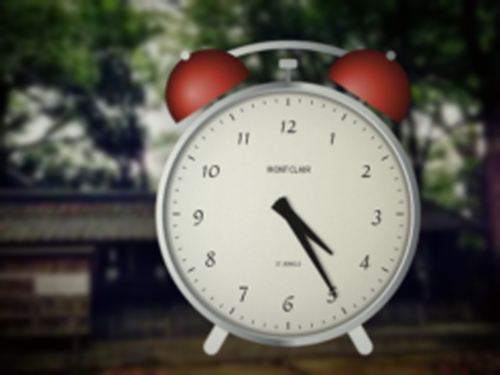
h=4 m=25
